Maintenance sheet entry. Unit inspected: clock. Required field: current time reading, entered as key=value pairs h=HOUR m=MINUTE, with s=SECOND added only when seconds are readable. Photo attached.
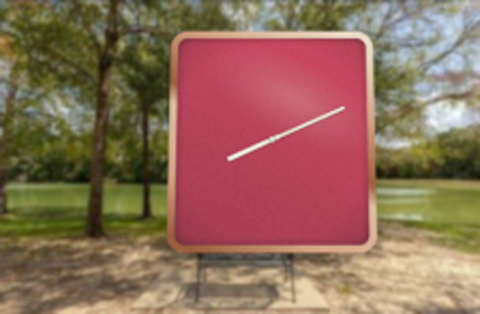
h=8 m=11
